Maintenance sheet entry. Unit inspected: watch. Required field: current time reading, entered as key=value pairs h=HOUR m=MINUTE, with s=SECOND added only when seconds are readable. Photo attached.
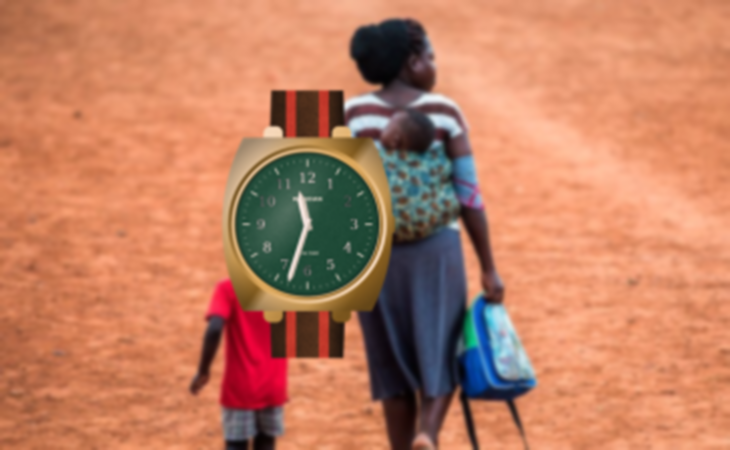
h=11 m=33
